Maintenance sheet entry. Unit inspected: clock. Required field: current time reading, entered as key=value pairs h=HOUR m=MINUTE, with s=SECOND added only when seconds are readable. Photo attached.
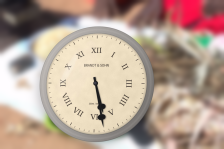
h=5 m=28
